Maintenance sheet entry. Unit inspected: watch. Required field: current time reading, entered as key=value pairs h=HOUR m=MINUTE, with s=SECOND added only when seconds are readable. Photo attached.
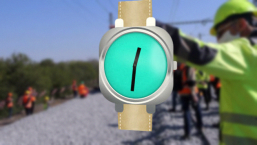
h=12 m=31
